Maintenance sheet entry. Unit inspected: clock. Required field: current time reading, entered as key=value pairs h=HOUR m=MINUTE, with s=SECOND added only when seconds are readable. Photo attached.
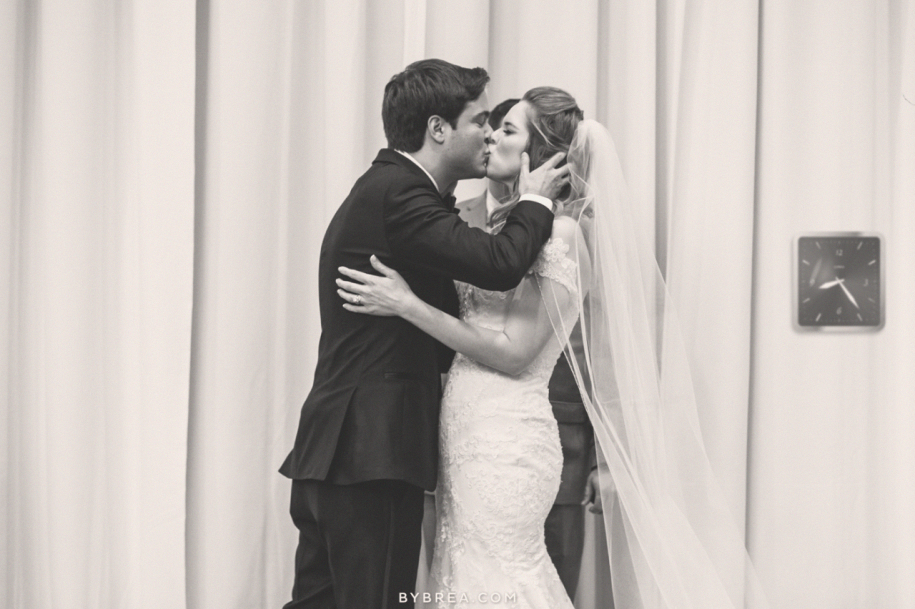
h=8 m=24
